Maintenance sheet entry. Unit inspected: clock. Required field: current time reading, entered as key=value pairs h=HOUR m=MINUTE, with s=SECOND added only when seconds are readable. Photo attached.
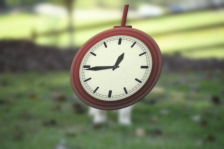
h=12 m=44
